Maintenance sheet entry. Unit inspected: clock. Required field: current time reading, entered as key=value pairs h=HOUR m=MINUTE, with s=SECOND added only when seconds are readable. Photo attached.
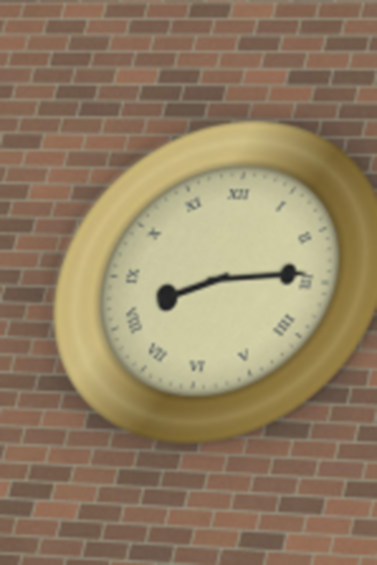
h=8 m=14
